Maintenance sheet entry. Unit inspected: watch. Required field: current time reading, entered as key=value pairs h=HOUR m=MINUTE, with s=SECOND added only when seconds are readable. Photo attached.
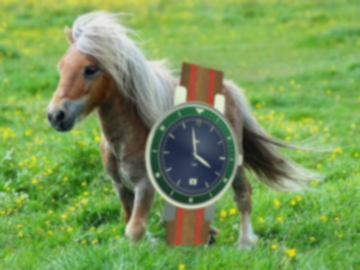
h=3 m=58
